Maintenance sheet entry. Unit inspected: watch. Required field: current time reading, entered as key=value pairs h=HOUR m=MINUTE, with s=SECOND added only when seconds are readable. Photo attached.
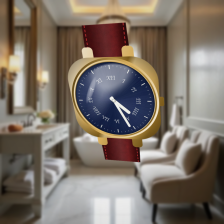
h=4 m=26
